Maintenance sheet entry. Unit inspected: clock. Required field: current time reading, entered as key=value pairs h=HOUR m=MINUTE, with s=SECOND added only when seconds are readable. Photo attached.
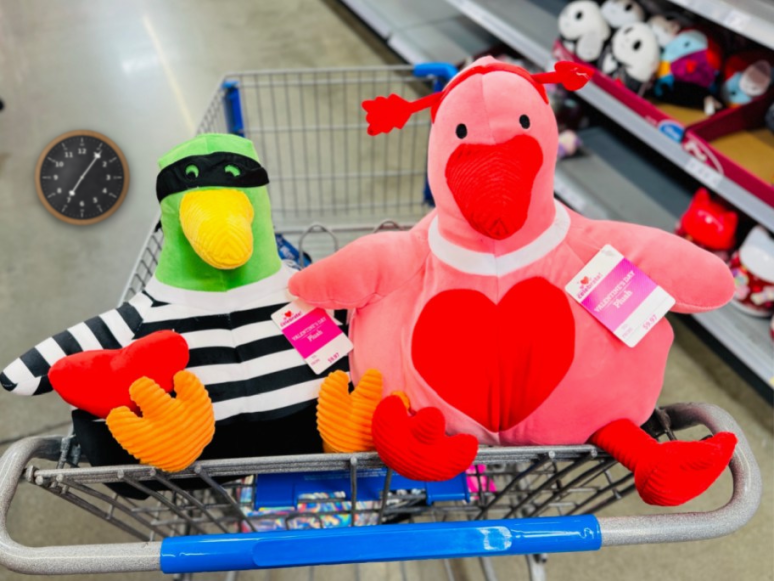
h=7 m=6
